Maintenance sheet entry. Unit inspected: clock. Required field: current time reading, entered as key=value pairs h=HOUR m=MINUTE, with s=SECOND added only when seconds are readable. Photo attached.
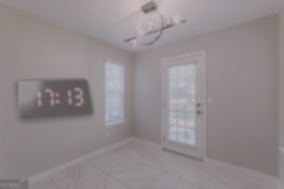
h=17 m=13
